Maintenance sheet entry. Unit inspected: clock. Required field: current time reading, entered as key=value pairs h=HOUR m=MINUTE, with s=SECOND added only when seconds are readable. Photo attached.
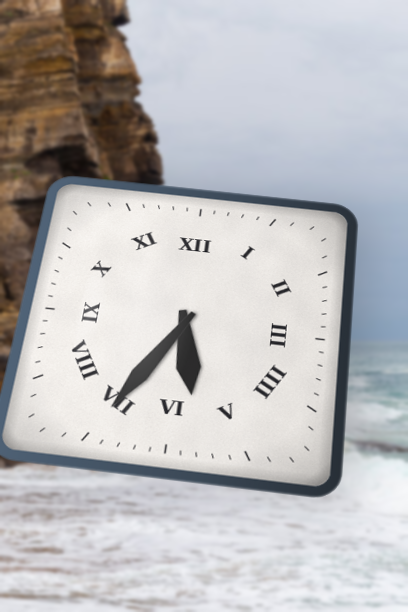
h=5 m=35
